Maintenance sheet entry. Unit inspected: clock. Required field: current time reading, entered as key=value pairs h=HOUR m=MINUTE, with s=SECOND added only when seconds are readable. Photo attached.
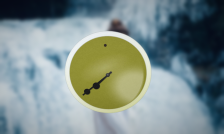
h=7 m=39
